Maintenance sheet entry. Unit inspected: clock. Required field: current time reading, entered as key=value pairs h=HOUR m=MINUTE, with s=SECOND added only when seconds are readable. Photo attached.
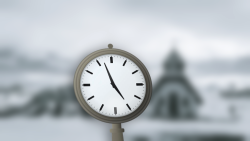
h=4 m=57
